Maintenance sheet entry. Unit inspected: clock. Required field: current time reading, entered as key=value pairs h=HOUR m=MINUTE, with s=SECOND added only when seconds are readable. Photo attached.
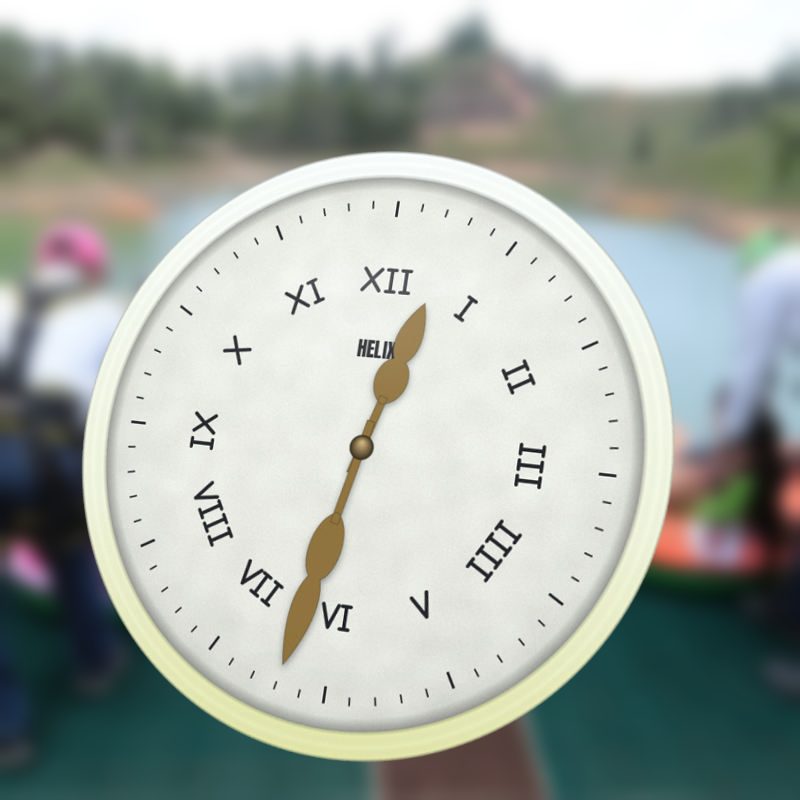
h=12 m=32
